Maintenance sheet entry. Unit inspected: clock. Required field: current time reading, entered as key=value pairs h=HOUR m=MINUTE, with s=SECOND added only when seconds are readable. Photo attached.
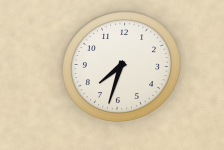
h=7 m=32
